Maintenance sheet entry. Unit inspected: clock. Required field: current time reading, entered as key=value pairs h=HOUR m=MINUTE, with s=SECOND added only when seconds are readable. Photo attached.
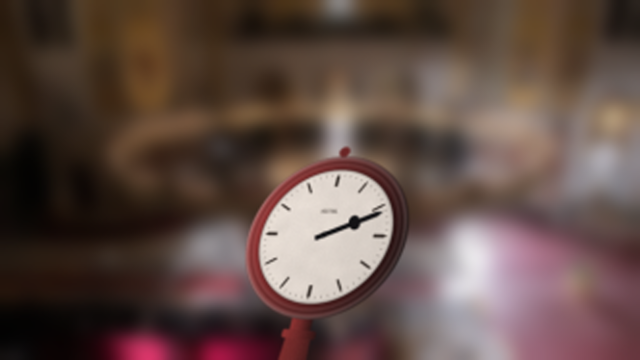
h=2 m=11
